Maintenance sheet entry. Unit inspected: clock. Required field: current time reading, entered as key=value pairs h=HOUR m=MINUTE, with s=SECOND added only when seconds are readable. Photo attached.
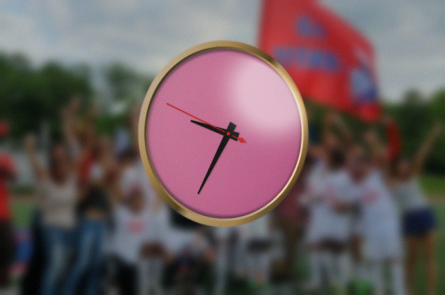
h=9 m=34 s=49
